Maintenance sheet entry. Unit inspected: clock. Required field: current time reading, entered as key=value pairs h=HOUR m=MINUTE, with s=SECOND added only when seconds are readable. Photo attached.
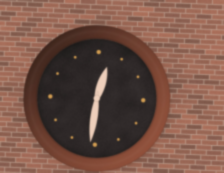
h=12 m=31
